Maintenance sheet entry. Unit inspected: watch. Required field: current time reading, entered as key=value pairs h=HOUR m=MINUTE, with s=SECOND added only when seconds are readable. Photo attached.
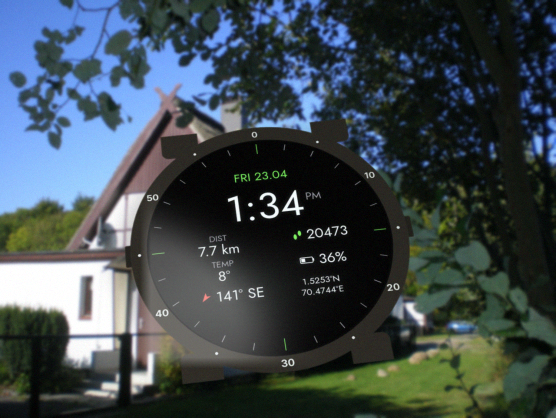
h=1 m=34
